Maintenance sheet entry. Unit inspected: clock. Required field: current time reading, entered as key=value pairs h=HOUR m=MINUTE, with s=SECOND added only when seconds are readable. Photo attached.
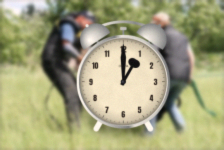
h=1 m=0
